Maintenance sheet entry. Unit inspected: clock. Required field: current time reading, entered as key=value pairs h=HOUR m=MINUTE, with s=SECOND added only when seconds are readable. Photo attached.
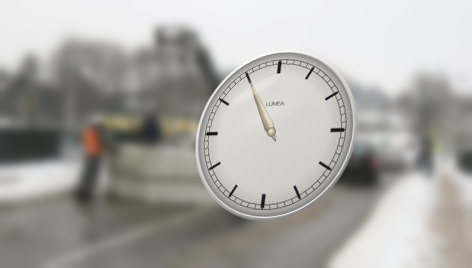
h=10 m=55
